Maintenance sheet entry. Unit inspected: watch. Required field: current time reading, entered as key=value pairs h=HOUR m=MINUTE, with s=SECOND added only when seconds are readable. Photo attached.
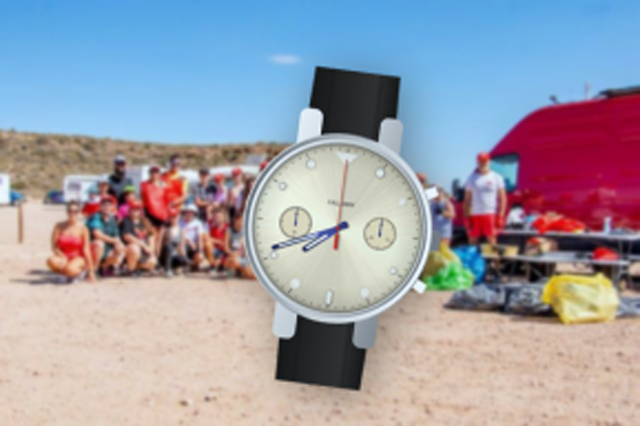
h=7 m=41
